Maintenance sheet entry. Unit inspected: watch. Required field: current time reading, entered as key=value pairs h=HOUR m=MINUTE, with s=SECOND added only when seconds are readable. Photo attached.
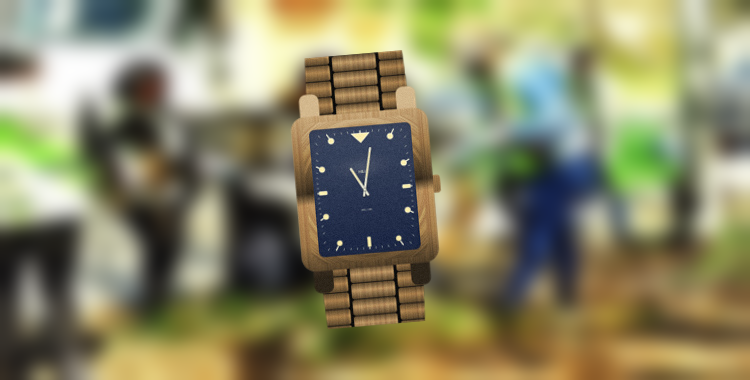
h=11 m=2
